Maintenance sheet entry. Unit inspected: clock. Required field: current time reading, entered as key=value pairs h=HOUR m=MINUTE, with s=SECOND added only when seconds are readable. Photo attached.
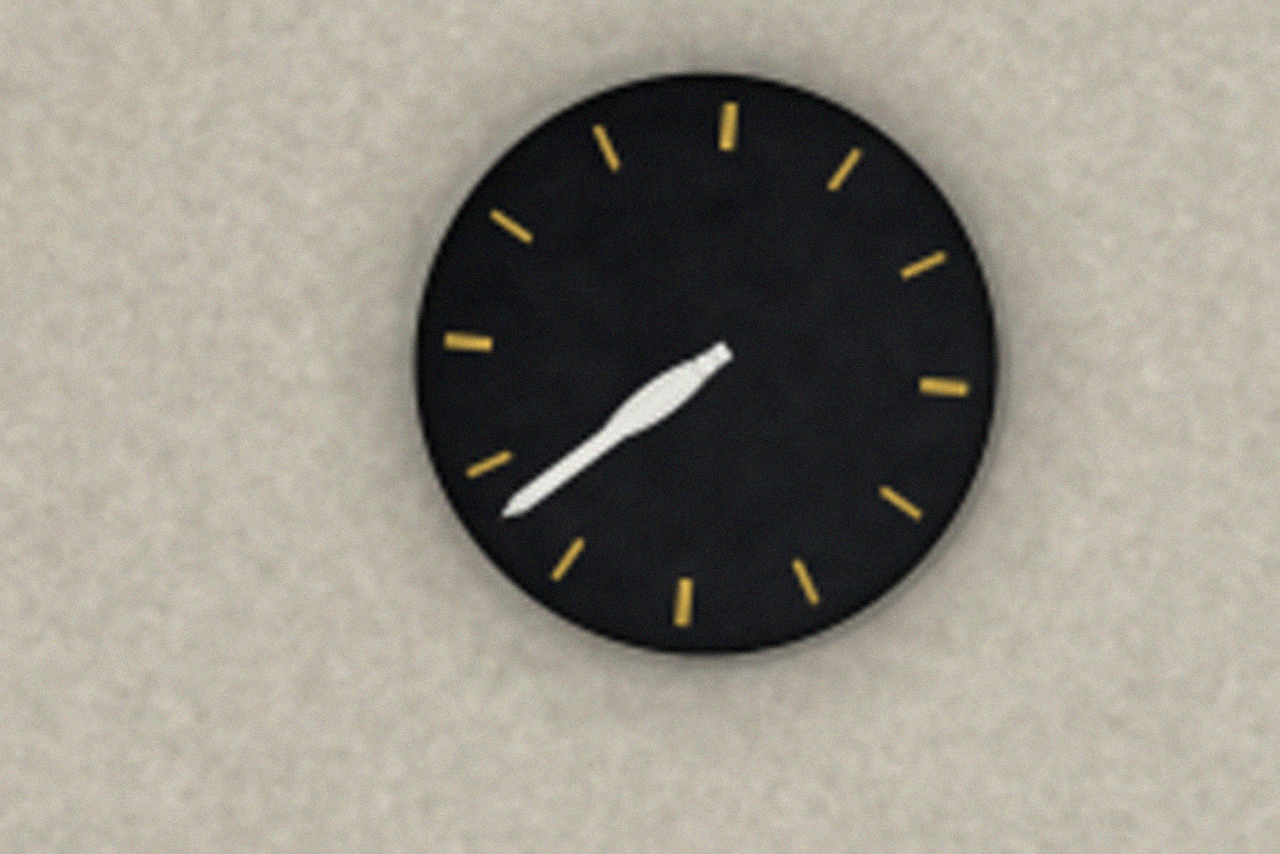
h=7 m=38
